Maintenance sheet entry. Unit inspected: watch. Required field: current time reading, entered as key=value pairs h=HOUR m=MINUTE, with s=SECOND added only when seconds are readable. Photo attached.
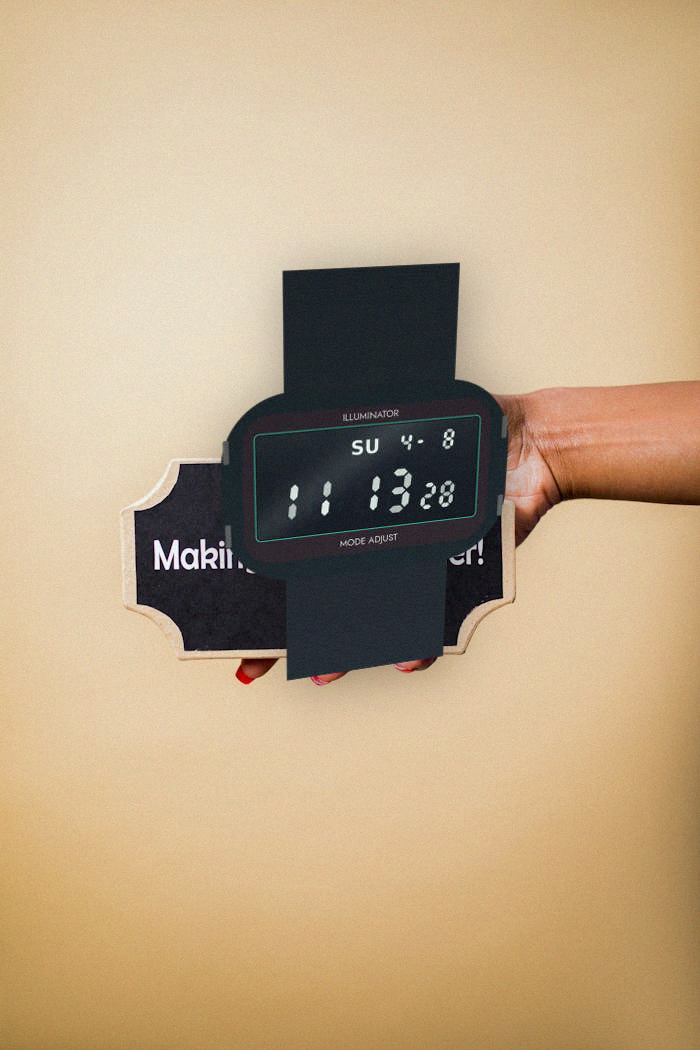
h=11 m=13 s=28
